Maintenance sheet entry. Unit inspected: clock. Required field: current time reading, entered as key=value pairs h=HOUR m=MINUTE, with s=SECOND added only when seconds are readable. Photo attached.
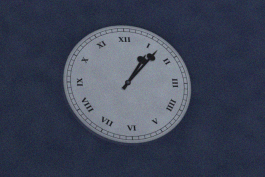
h=1 m=7
